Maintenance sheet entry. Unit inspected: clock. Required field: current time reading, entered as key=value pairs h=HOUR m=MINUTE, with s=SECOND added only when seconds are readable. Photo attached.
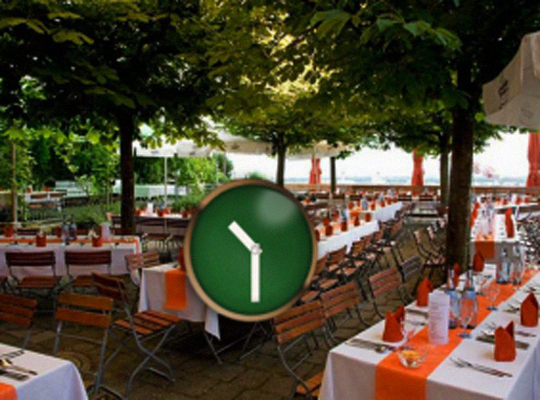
h=10 m=30
